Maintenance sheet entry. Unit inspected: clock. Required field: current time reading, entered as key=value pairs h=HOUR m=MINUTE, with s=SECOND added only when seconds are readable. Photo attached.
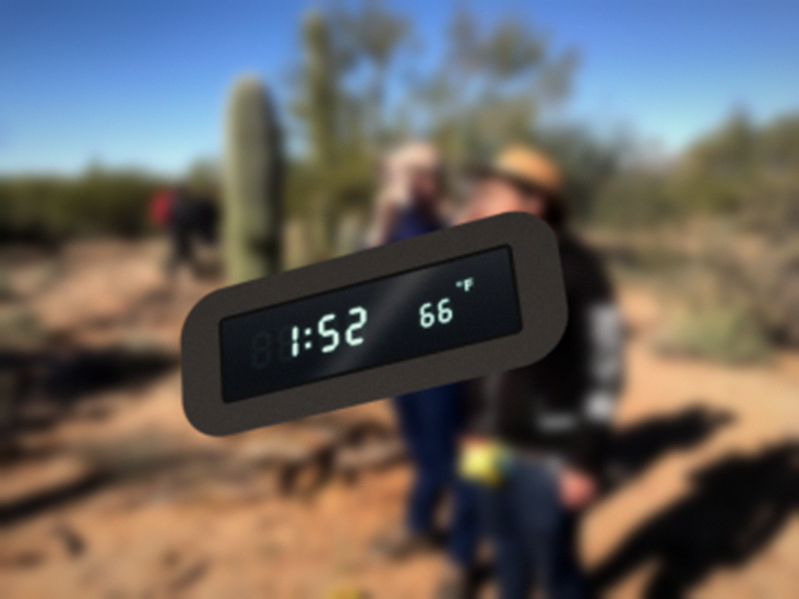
h=1 m=52
